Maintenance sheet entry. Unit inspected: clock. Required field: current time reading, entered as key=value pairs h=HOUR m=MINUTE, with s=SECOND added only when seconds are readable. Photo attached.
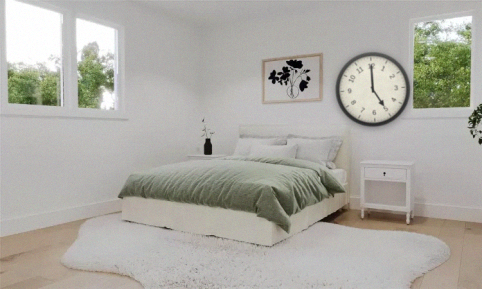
h=5 m=0
